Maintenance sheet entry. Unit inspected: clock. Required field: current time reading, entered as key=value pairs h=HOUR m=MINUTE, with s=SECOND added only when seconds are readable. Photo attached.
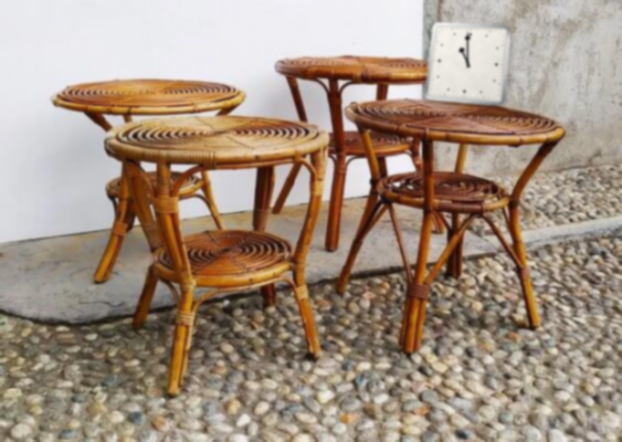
h=10 m=59
